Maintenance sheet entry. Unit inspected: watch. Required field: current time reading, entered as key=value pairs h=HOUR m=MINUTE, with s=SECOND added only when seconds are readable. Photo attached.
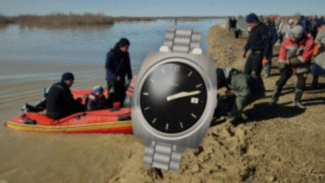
h=2 m=12
